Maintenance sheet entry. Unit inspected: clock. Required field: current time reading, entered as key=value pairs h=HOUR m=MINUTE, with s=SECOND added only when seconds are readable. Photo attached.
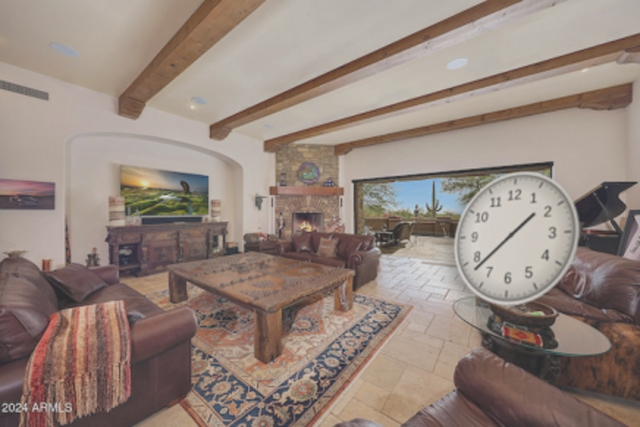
h=1 m=38
